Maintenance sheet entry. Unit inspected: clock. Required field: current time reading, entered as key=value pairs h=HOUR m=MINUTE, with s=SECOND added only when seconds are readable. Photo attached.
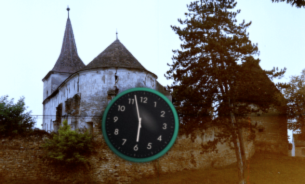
h=5 m=57
